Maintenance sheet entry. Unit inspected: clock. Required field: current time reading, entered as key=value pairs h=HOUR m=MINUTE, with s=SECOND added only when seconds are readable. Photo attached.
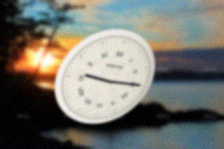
h=9 m=15
